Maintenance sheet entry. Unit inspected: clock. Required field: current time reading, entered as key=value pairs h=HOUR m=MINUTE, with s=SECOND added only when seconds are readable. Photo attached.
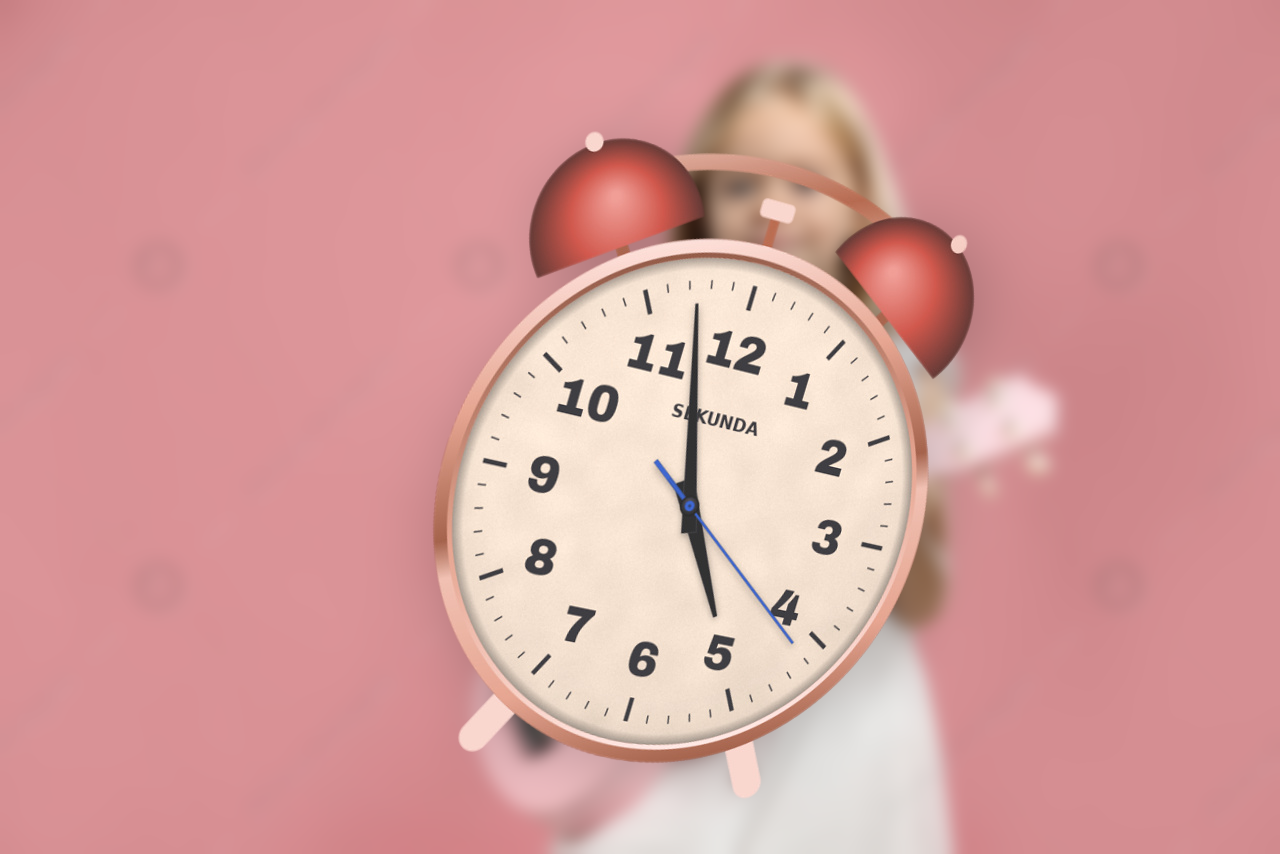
h=4 m=57 s=21
